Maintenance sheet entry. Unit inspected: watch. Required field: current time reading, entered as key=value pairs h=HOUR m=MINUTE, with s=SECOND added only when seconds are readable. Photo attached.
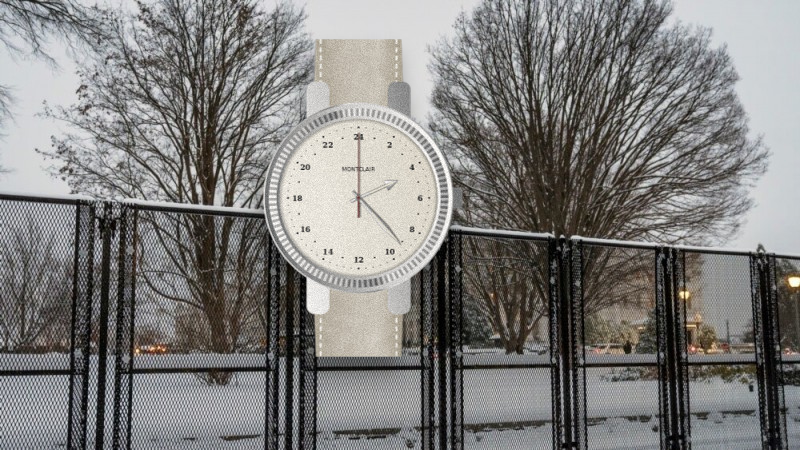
h=4 m=23 s=0
